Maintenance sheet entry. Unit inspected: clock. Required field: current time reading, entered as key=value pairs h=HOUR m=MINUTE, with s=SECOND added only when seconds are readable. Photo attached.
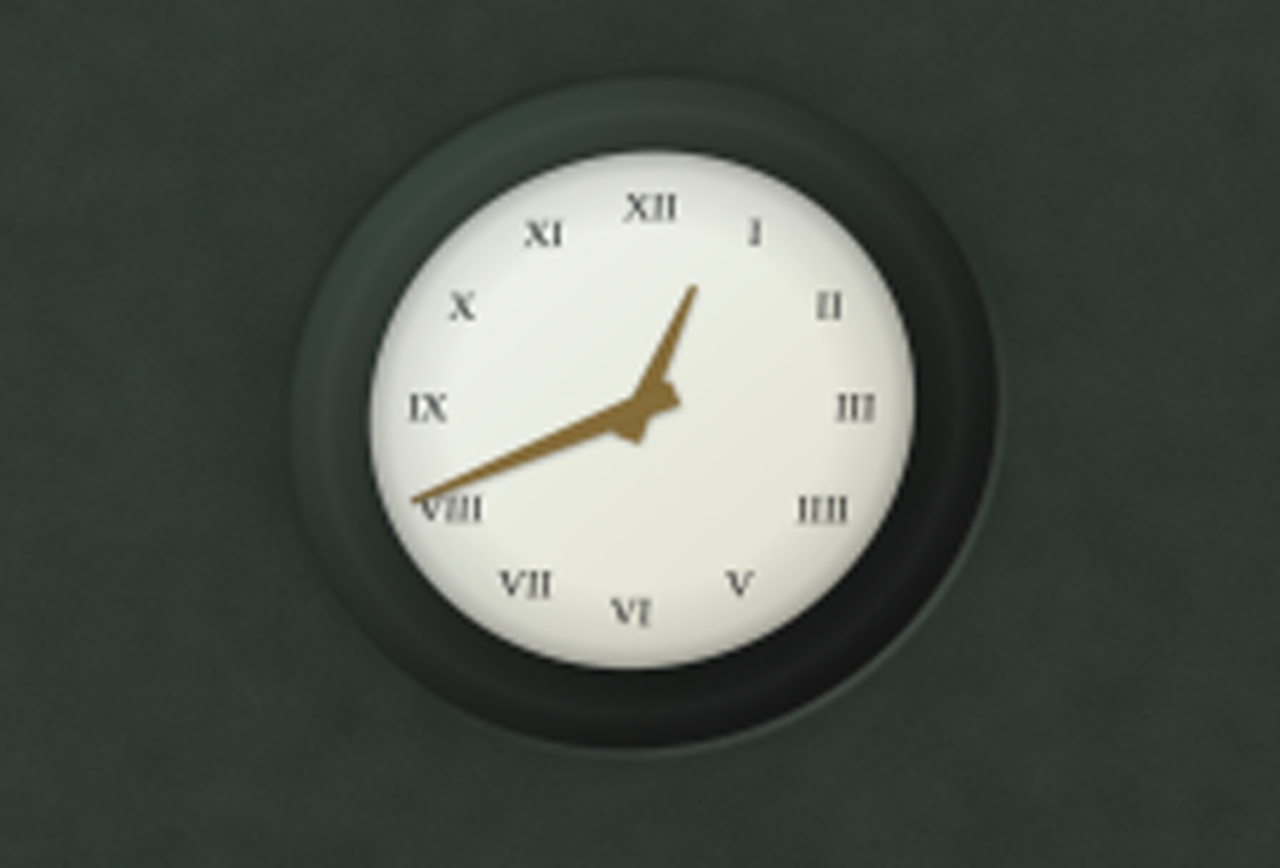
h=12 m=41
